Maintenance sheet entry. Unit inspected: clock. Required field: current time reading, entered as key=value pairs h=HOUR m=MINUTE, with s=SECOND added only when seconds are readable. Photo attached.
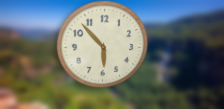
h=5 m=53
